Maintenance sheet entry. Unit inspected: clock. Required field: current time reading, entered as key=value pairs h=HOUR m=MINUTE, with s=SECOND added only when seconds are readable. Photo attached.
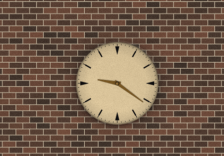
h=9 m=21
